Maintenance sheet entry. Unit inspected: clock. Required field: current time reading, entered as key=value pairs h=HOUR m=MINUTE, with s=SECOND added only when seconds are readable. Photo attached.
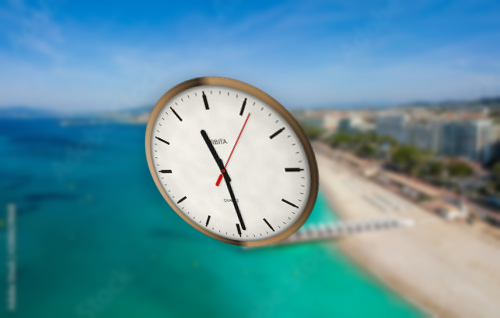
h=11 m=29 s=6
